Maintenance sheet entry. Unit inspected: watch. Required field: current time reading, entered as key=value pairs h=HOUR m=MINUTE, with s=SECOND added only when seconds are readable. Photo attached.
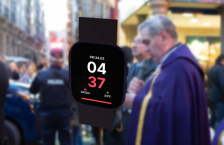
h=4 m=37
